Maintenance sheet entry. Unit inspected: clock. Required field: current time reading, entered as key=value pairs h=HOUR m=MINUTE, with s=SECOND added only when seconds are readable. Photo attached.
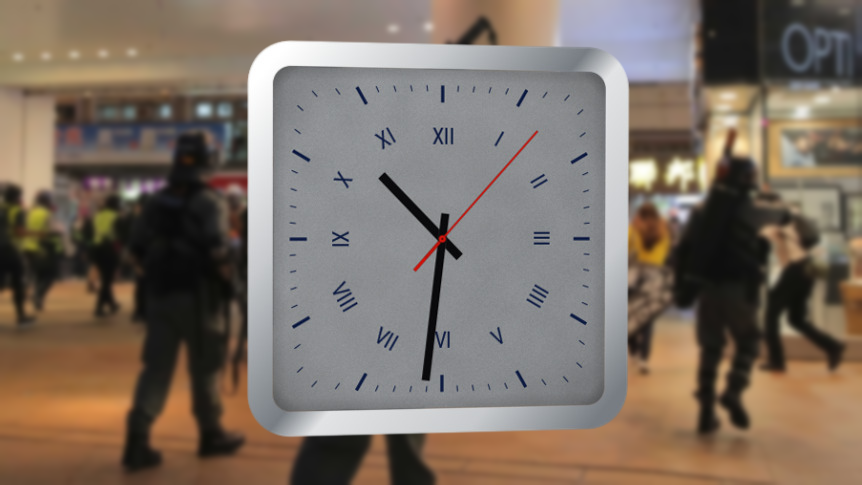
h=10 m=31 s=7
